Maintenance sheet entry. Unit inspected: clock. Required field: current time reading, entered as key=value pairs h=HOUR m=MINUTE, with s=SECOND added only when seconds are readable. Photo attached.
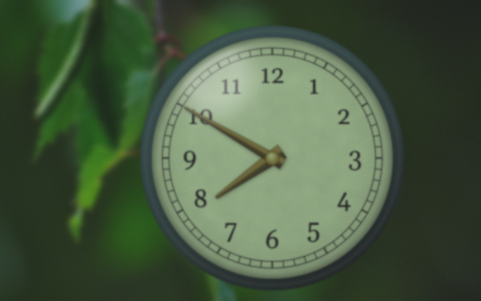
h=7 m=50
